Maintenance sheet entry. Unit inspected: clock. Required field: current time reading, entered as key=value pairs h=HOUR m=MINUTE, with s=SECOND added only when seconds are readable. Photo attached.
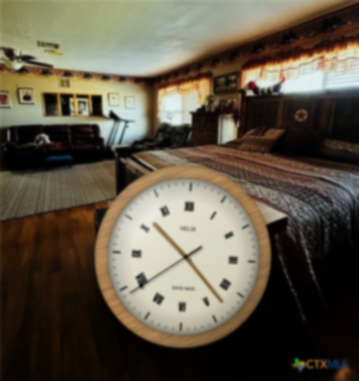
h=10 m=22 s=39
